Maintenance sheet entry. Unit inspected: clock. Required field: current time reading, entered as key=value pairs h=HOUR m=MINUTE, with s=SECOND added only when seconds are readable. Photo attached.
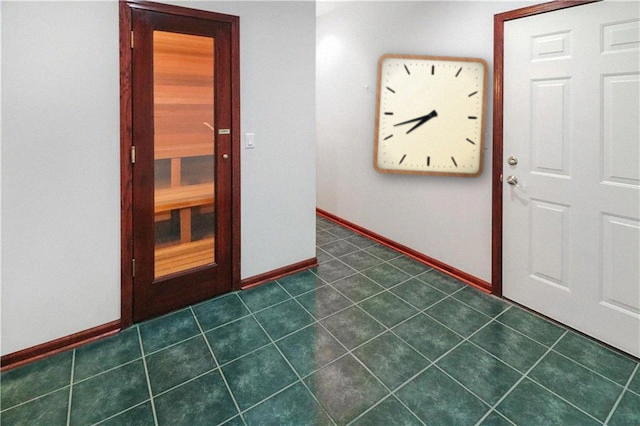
h=7 m=42
